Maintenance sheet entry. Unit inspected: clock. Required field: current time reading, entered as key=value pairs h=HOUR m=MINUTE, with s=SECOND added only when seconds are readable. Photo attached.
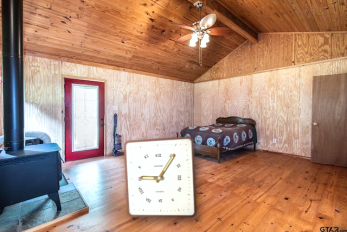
h=9 m=6
